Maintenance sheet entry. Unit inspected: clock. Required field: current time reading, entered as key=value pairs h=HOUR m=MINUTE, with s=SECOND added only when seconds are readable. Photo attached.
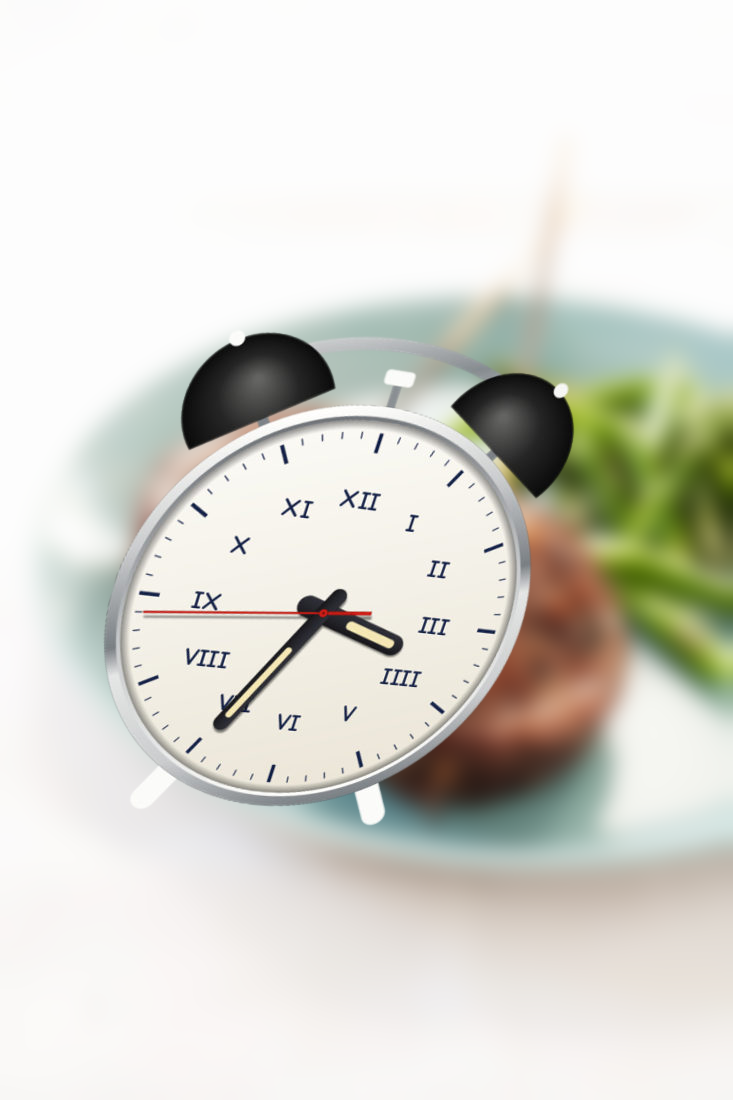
h=3 m=34 s=44
